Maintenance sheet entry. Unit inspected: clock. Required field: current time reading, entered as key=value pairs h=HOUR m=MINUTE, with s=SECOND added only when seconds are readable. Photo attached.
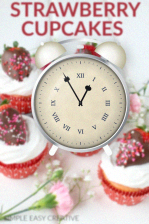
h=12 m=55
